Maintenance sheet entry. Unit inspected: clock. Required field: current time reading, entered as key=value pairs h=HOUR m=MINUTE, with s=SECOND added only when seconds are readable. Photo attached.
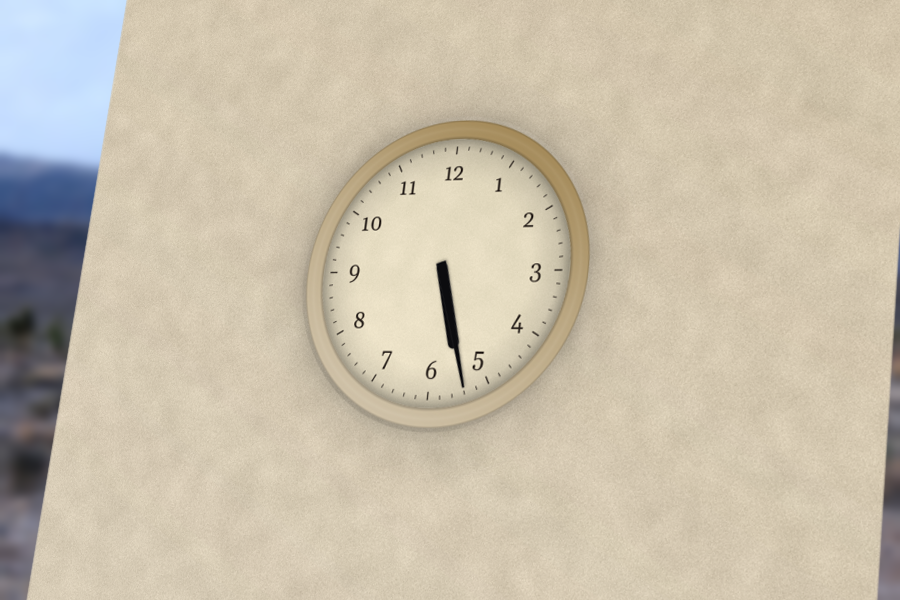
h=5 m=27
